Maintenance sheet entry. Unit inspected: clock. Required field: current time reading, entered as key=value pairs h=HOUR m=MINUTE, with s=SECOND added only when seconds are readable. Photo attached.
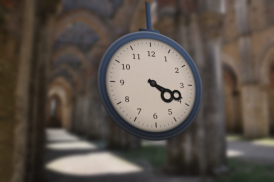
h=4 m=19
